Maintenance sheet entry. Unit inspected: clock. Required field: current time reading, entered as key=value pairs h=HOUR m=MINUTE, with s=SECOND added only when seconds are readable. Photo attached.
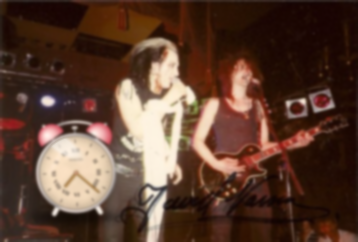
h=7 m=22
